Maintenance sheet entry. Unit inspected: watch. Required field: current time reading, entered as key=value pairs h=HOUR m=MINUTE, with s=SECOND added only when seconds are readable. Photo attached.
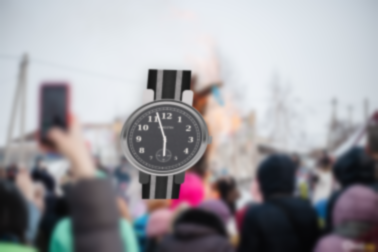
h=5 m=57
